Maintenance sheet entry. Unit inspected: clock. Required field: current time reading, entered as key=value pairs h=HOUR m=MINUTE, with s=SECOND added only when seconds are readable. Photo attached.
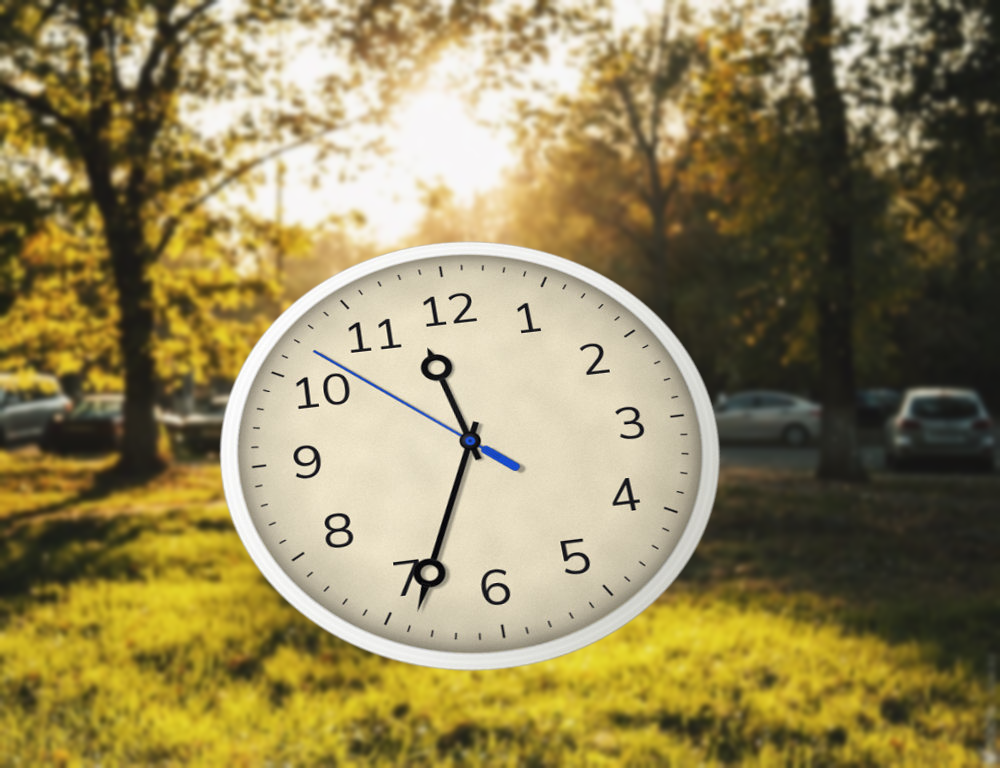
h=11 m=33 s=52
